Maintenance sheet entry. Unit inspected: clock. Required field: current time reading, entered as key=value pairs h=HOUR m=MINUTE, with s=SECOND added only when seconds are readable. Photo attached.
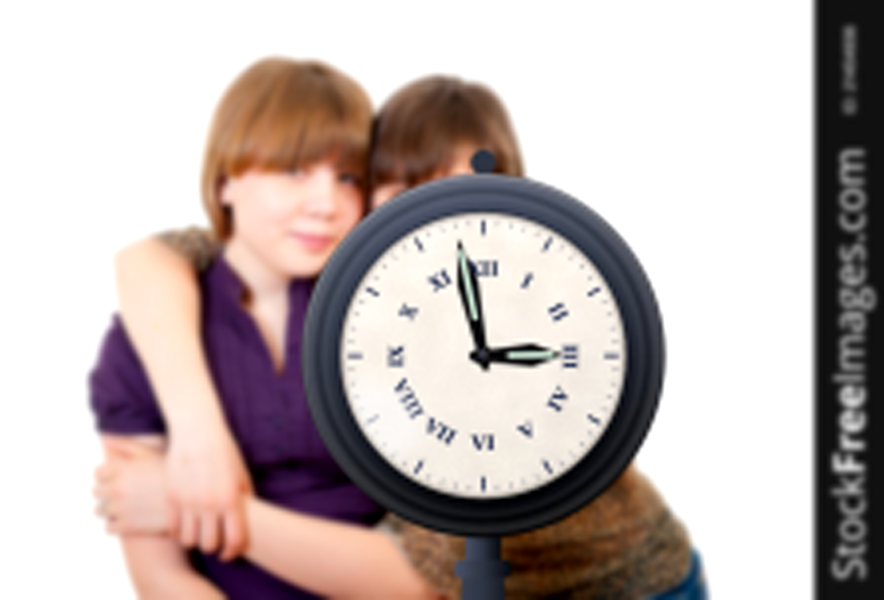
h=2 m=58
